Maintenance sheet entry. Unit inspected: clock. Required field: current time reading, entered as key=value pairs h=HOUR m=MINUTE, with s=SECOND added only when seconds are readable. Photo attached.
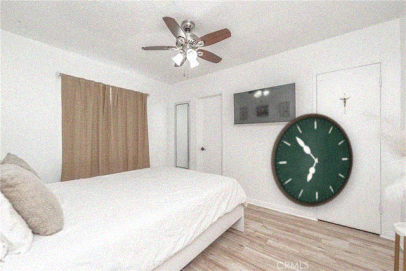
h=6 m=53
